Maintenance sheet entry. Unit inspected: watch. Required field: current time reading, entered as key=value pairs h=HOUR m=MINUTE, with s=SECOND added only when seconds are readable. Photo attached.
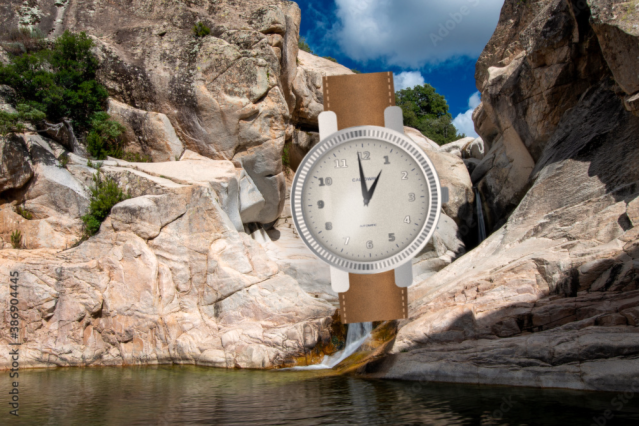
h=12 m=59
